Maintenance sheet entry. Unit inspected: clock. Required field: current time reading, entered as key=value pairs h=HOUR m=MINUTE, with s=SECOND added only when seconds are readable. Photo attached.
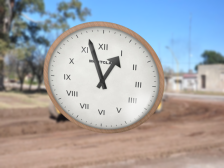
h=12 m=57
